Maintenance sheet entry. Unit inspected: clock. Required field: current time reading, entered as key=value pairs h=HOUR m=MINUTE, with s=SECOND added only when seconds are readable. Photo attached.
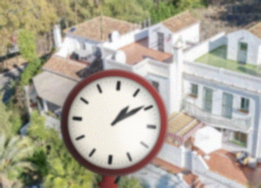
h=1 m=9
